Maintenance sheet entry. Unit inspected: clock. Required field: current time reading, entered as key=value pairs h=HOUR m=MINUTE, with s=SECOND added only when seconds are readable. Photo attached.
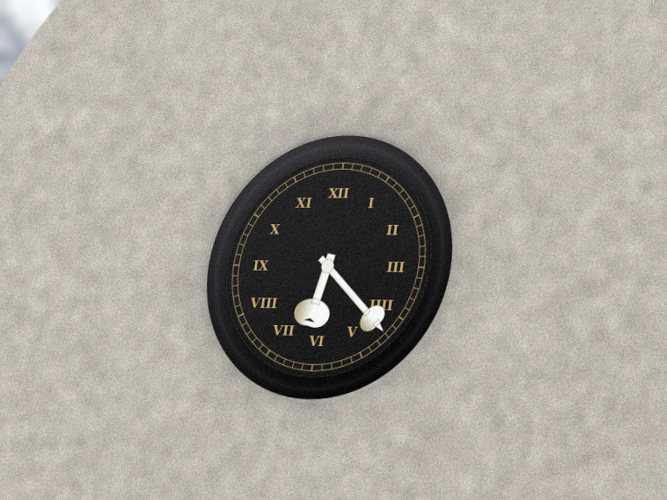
h=6 m=22
